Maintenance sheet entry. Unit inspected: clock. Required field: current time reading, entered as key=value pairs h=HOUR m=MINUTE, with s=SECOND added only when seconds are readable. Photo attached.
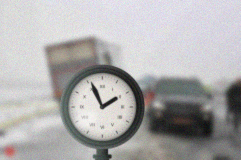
h=1 m=56
